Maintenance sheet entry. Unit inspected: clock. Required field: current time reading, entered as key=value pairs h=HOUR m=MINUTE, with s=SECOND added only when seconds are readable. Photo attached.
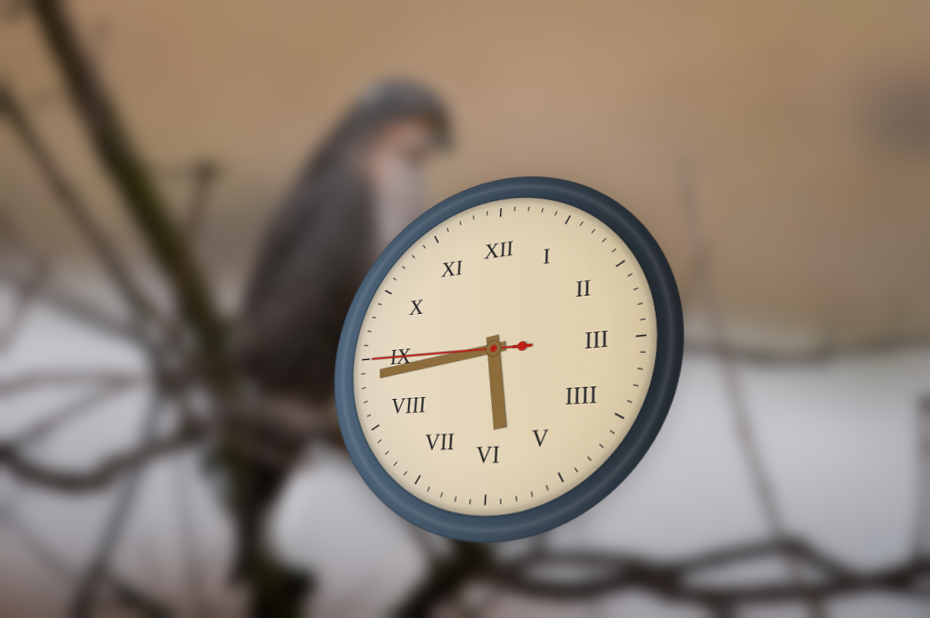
h=5 m=43 s=45
